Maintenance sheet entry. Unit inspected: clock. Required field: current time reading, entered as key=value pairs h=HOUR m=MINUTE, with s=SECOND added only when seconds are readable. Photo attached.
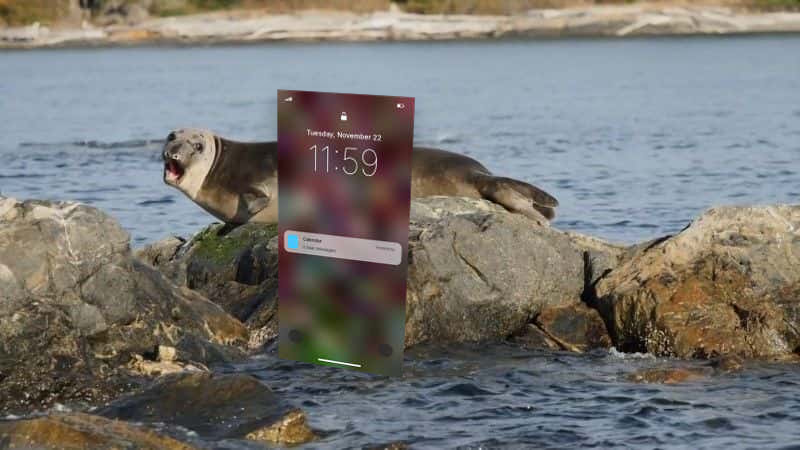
h=11 m=59
